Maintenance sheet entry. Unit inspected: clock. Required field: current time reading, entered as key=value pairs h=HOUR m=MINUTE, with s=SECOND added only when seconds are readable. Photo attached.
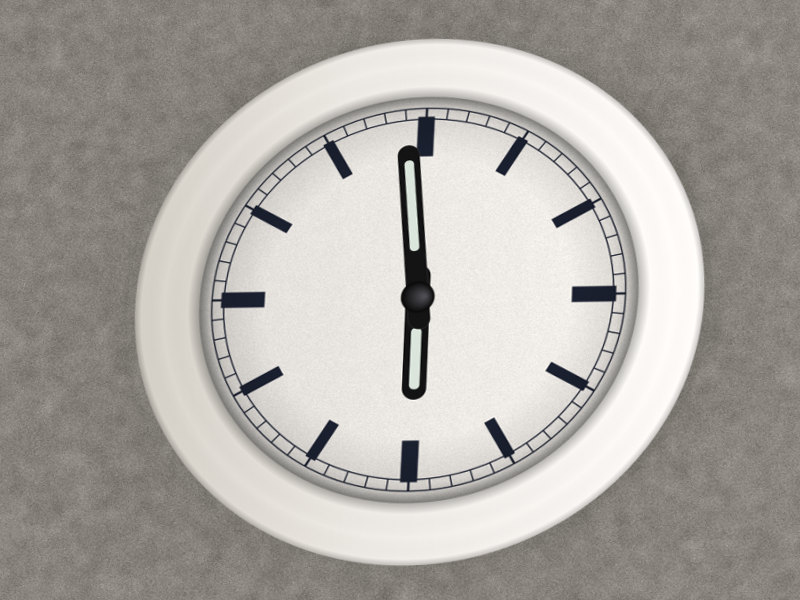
h=5 m=59
